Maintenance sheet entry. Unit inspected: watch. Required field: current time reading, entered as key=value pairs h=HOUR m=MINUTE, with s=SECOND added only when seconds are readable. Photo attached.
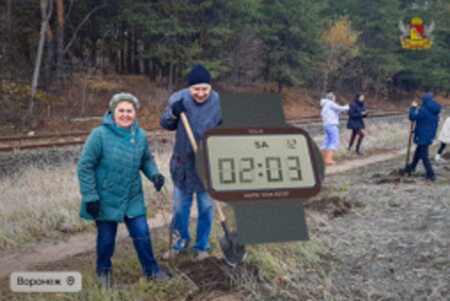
h=2 m=3
